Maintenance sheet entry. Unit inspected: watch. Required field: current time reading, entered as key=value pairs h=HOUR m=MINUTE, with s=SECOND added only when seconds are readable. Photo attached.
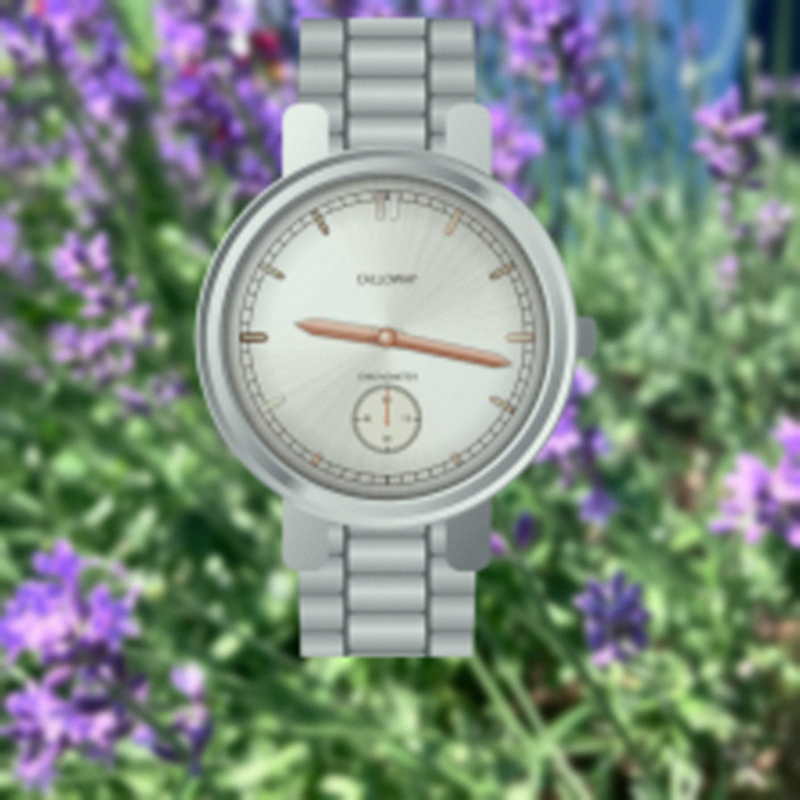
h=9 m=17
